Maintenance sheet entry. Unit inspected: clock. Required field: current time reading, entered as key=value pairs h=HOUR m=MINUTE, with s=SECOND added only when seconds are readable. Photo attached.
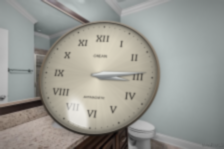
h=3 m=14
